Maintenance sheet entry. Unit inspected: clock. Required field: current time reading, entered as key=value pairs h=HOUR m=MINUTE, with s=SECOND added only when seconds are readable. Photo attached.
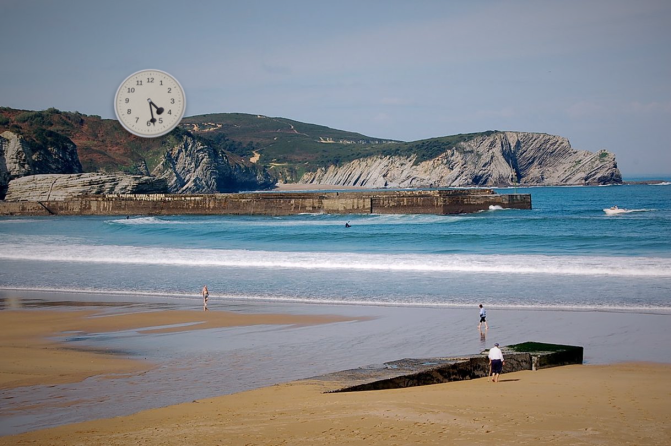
h=4 m=28
